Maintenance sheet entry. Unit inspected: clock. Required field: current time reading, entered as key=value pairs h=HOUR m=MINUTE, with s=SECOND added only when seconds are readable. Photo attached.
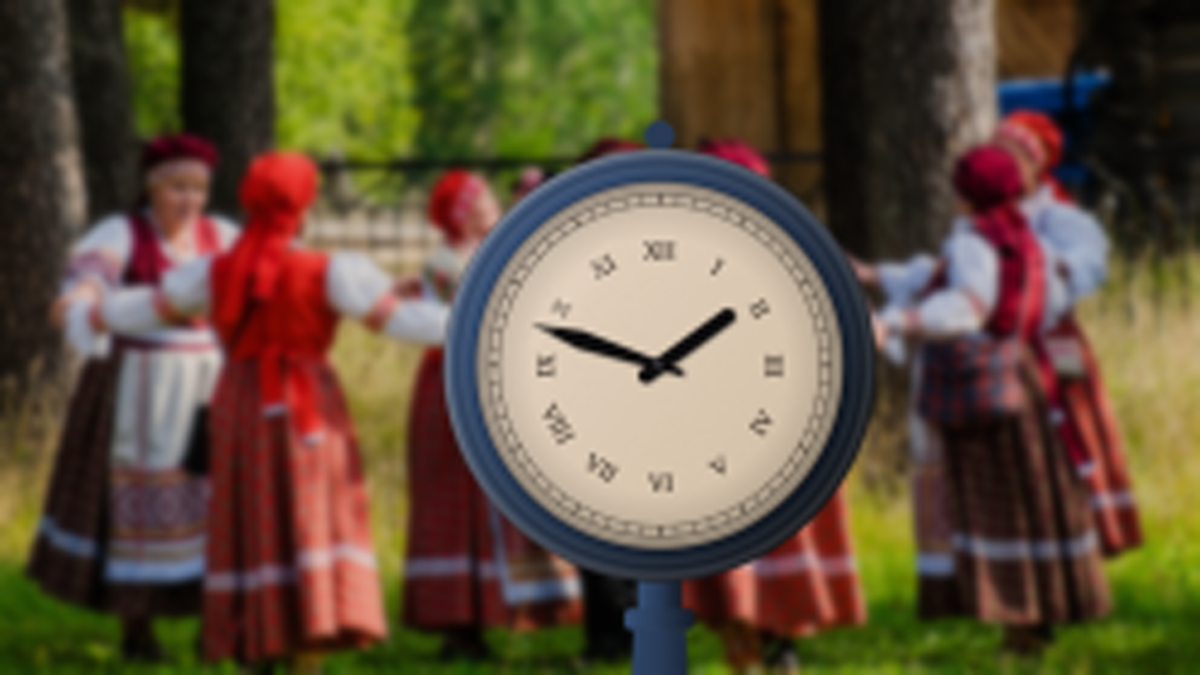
h=1 m=48
